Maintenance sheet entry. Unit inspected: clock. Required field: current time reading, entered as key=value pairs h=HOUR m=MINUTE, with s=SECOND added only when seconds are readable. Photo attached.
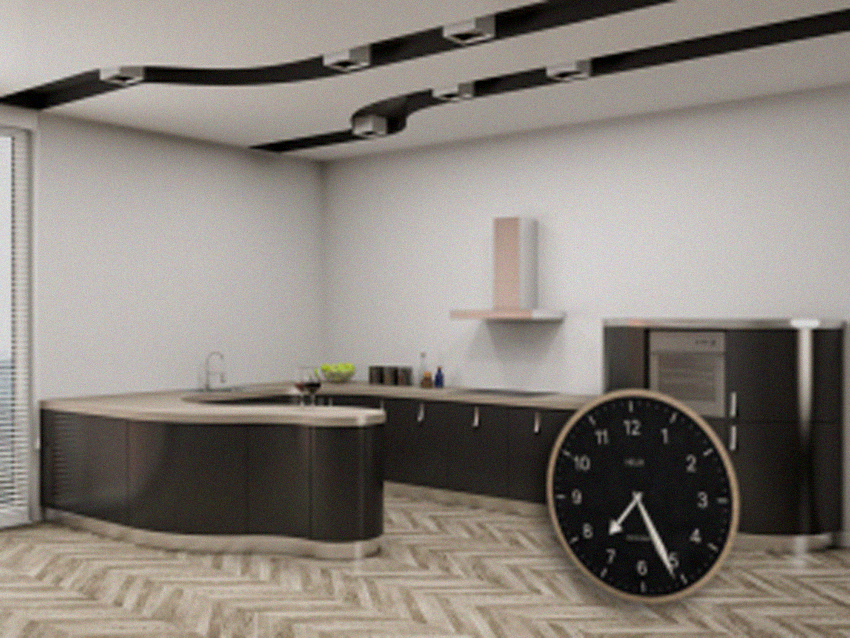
h=7 m=26
